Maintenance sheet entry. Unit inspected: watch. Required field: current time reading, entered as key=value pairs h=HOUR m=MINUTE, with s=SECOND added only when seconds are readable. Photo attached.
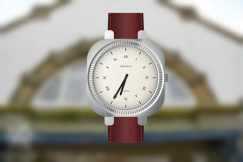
h=6 m=35
